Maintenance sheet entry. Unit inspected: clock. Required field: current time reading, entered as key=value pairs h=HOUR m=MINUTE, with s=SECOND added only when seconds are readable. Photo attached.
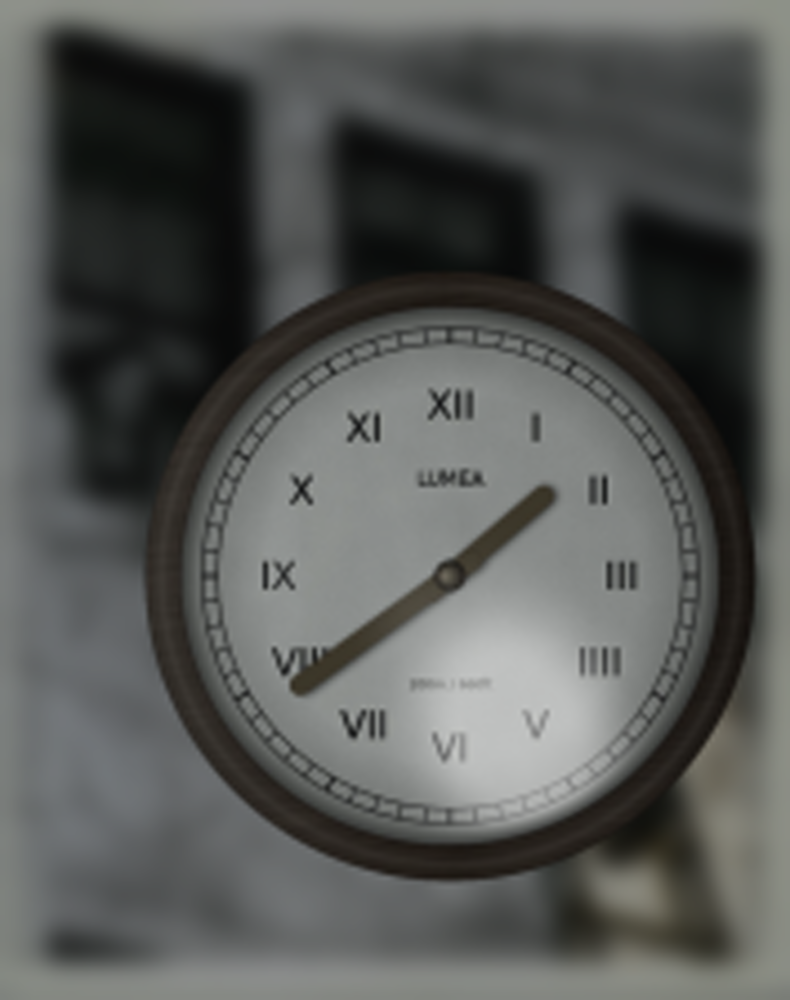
h=1 m=39
